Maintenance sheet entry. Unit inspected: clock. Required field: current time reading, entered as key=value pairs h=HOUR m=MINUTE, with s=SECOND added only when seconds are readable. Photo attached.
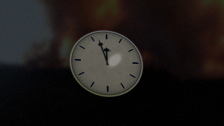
h=11 m=57
